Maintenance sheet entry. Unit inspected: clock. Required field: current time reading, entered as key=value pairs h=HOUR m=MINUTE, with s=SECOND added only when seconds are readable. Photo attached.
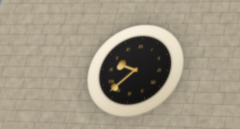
h=9 m=37
